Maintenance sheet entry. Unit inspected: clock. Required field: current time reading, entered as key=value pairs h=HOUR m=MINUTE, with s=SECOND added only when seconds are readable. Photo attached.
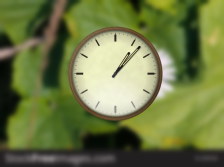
h=1 m=7
